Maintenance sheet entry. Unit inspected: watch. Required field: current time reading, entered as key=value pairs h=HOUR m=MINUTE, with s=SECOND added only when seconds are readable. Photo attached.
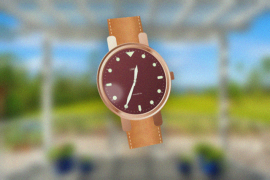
h=12 m=35
